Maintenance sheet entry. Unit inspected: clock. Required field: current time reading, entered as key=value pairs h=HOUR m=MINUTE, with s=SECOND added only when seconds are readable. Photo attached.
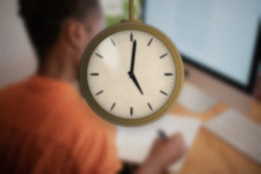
h=5 m=1
